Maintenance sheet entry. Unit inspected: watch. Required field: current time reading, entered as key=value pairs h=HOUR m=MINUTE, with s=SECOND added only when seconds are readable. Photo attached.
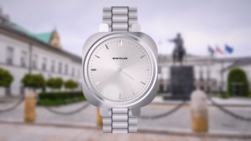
h=4 m=10
